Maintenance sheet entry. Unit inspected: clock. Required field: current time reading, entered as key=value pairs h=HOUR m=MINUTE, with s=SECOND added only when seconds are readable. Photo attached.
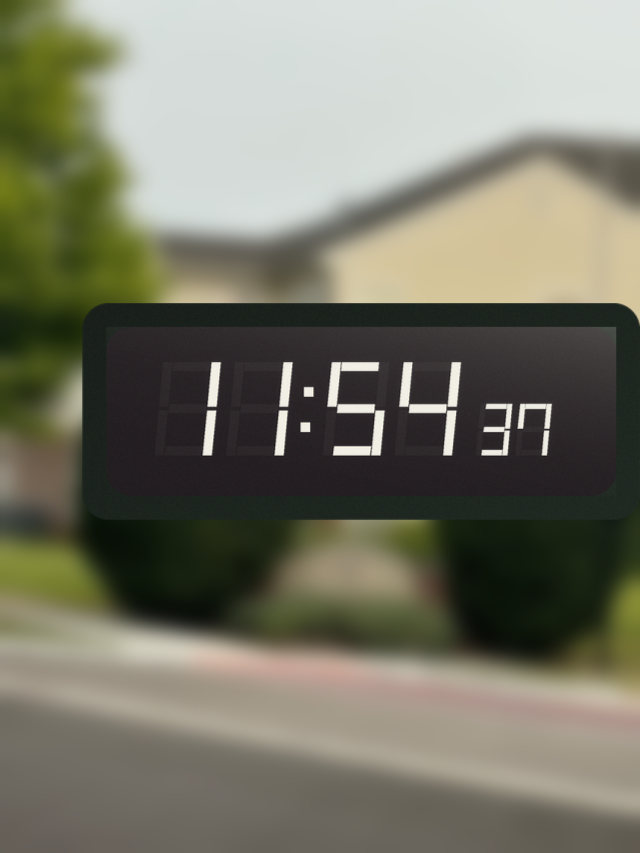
h=11 m=54 s=37
